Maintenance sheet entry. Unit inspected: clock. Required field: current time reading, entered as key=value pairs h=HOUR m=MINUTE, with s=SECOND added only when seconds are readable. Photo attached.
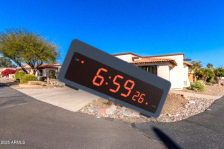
h=6 m=59 s=26
